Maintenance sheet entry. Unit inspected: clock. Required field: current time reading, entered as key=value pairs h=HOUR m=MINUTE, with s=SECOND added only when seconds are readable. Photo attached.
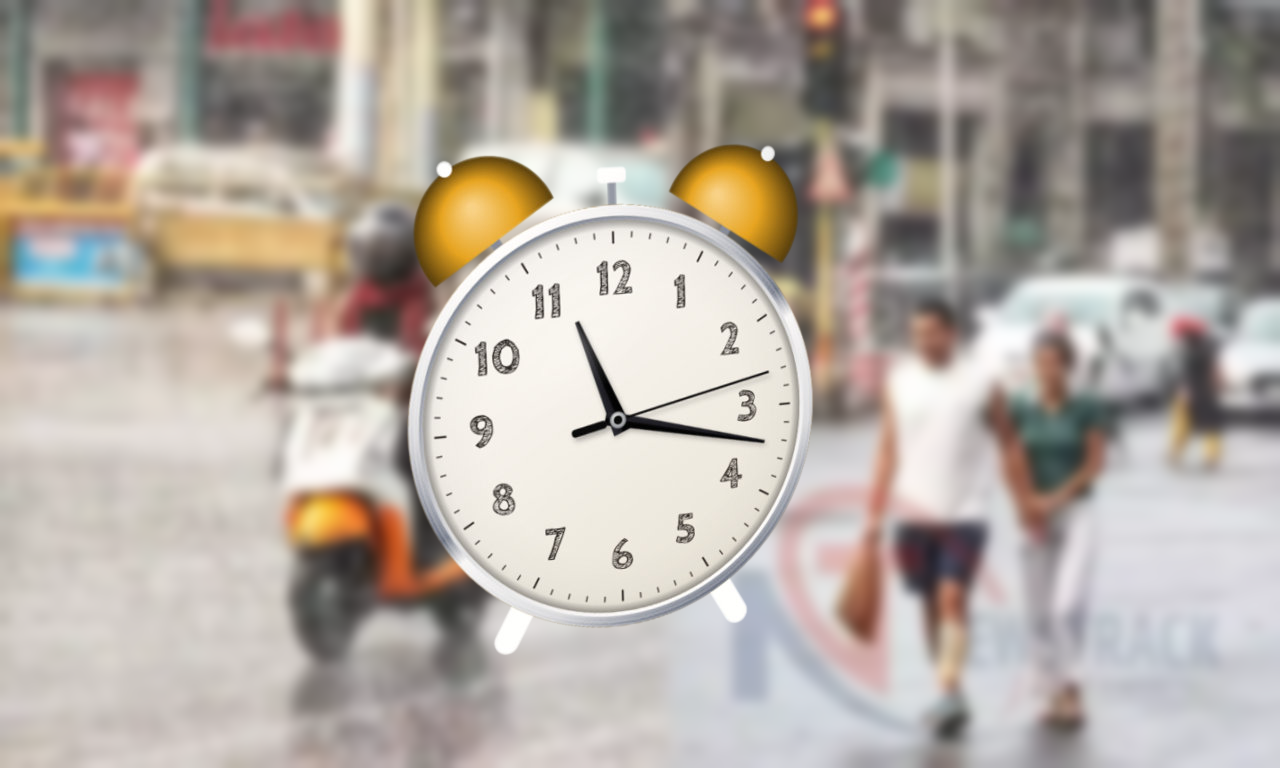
h=11 m=17 s=13
